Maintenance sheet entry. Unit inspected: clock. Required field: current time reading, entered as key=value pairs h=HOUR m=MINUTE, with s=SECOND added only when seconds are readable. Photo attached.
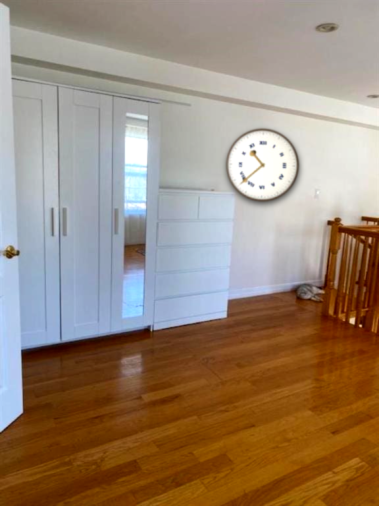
h=10 m=38
